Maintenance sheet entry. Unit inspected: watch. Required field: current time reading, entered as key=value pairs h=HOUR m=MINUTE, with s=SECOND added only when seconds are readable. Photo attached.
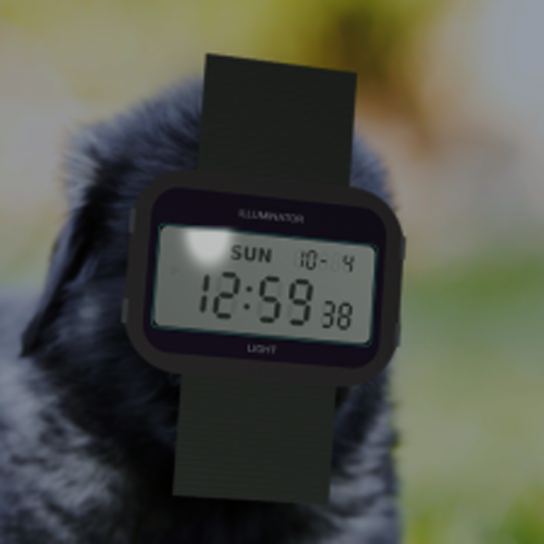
h=12 m=59 s=38
